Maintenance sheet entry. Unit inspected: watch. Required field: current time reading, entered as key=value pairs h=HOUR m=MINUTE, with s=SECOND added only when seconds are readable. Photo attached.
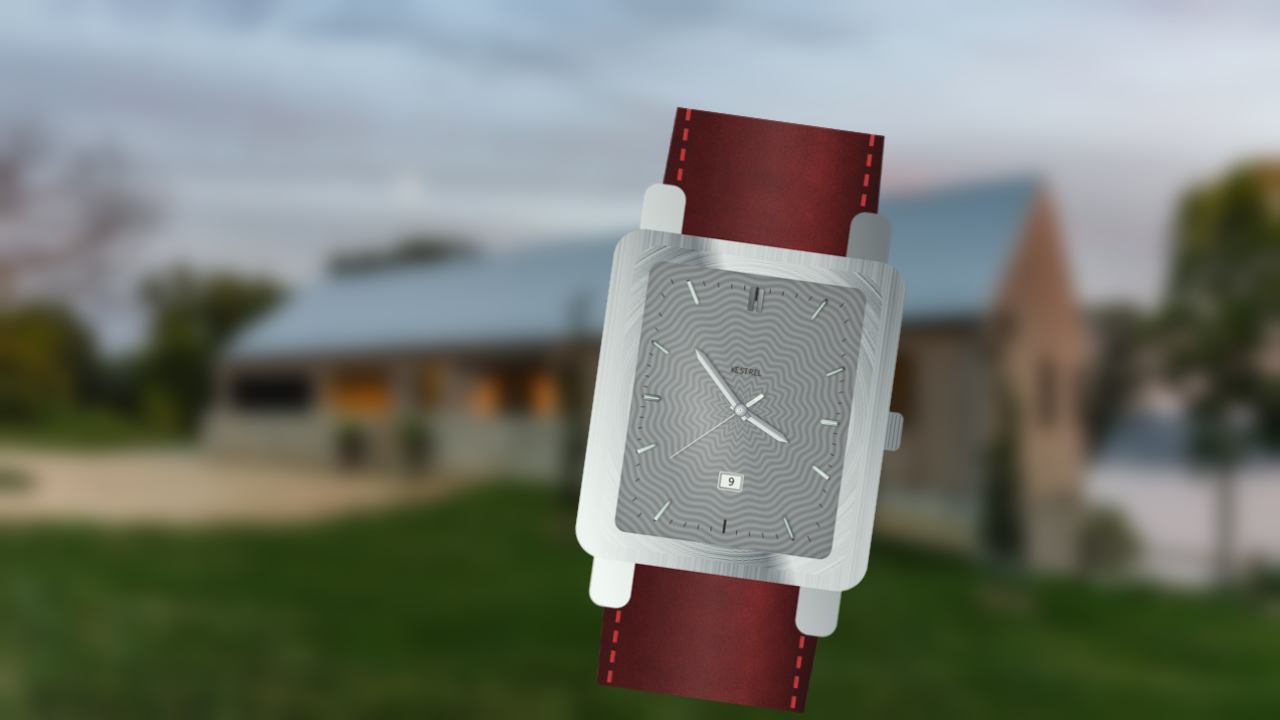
h=3 m=52 s=38
